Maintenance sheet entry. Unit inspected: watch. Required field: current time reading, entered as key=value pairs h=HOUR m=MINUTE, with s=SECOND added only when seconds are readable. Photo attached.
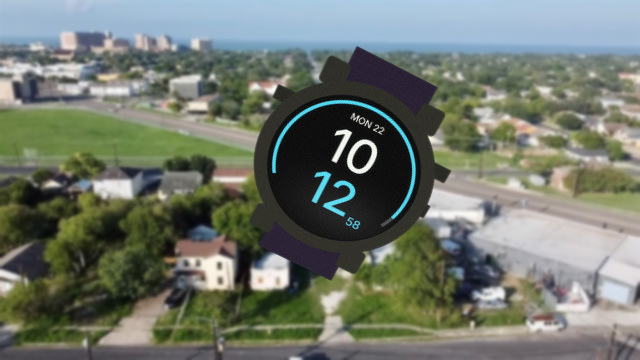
h=10 m=12 s=58
